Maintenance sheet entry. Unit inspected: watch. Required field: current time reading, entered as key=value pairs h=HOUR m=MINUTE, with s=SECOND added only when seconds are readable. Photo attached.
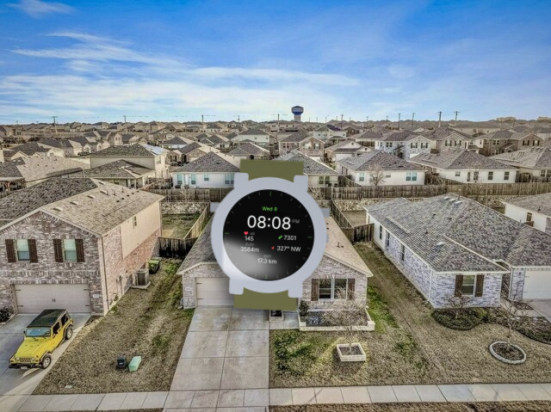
h=8 m=8
